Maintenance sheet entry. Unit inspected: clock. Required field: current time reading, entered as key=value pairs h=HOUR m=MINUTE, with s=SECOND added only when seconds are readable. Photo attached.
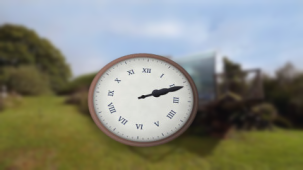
h=2 m=11
